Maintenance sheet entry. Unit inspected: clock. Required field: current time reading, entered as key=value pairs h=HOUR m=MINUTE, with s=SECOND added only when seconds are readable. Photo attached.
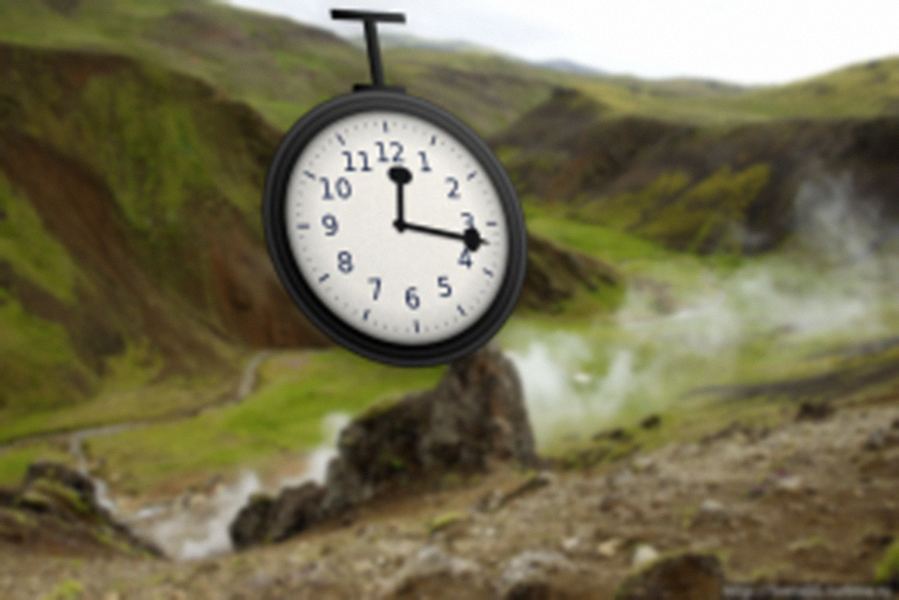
h=12 m=17
